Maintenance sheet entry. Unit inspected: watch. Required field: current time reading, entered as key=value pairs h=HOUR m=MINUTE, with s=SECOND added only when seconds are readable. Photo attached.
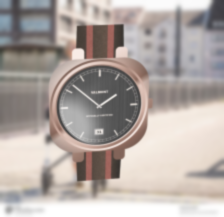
h=1 m=52
